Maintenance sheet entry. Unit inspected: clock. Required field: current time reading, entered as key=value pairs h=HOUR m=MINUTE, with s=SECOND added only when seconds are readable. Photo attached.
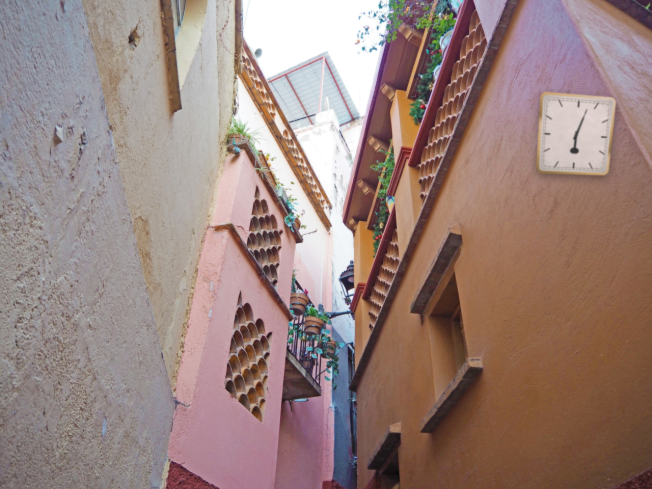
h=6 m=3
